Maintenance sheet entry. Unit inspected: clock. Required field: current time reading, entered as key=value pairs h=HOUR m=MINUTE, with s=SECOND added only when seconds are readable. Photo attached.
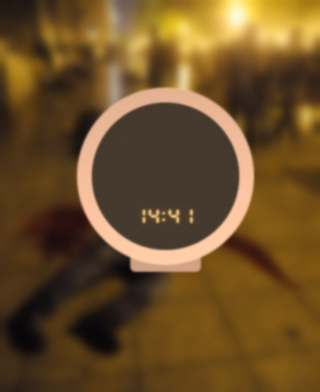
h=14 m=41
